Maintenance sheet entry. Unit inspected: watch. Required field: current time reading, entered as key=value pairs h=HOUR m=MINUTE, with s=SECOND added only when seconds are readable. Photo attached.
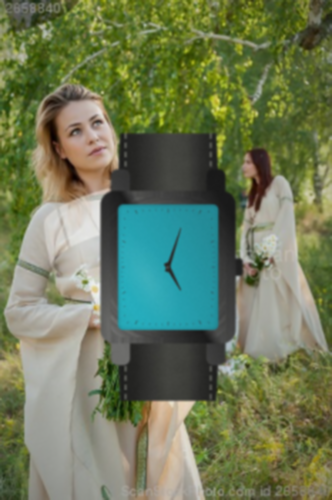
h=5 m=3
